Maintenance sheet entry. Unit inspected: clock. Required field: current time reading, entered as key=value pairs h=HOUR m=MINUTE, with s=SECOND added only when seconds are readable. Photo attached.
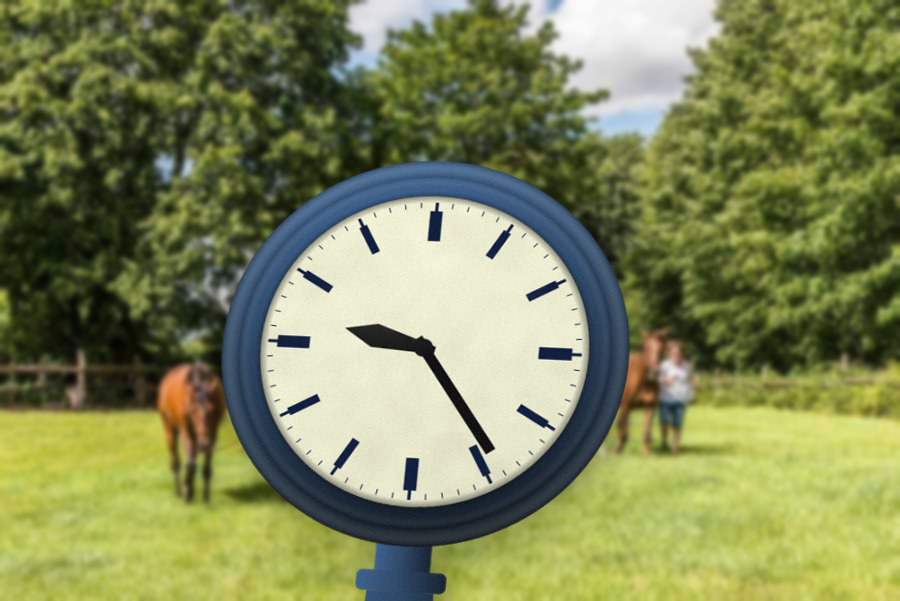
h=9 m=24
